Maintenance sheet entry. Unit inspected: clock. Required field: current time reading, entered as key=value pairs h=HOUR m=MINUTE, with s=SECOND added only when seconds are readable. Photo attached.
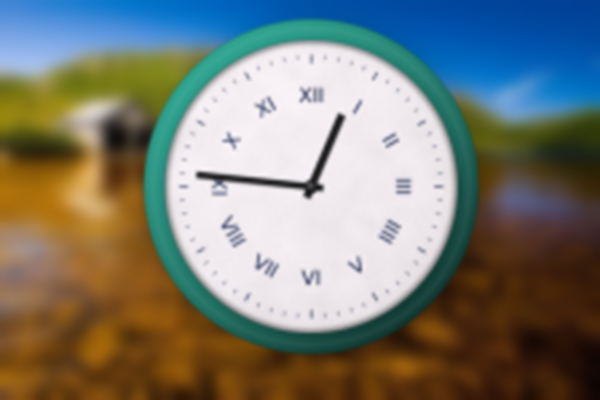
h=12 m=46
